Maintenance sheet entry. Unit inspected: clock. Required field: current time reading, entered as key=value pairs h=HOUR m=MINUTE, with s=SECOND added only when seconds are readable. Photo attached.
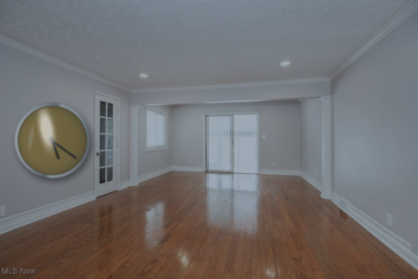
h=5 m=21
